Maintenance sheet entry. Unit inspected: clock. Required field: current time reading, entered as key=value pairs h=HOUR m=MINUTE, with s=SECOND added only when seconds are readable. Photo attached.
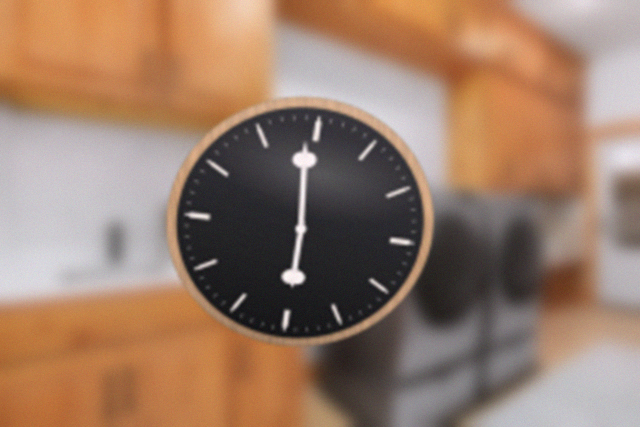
h=5 m=59
